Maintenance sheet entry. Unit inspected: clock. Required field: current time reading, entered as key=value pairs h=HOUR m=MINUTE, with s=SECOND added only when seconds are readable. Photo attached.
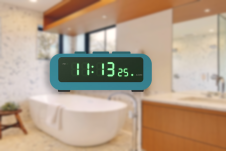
h=11 m=13 s=25
